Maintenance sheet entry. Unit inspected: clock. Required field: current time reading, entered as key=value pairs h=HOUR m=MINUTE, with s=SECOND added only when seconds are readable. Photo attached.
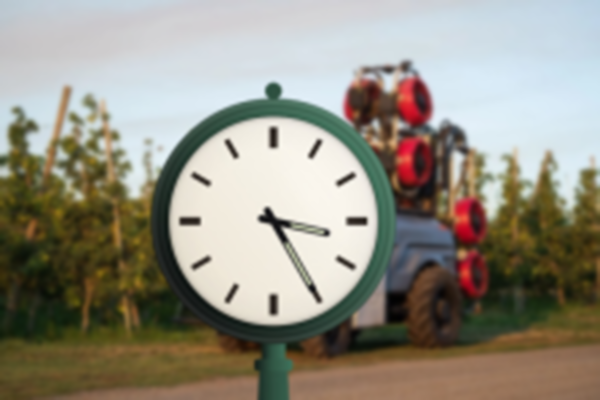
h=3 m=25
